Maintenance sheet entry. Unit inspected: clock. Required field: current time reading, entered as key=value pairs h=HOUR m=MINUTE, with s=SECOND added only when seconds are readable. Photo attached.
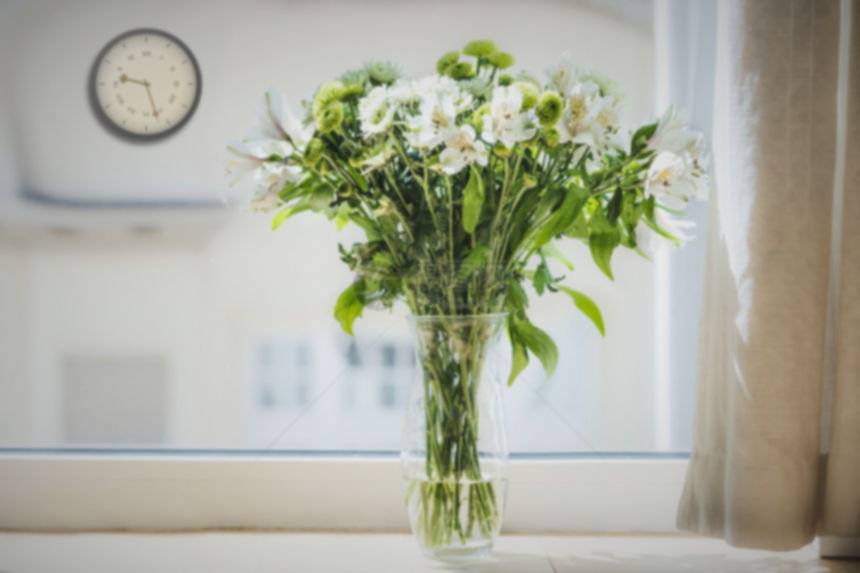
h=9 m=27
